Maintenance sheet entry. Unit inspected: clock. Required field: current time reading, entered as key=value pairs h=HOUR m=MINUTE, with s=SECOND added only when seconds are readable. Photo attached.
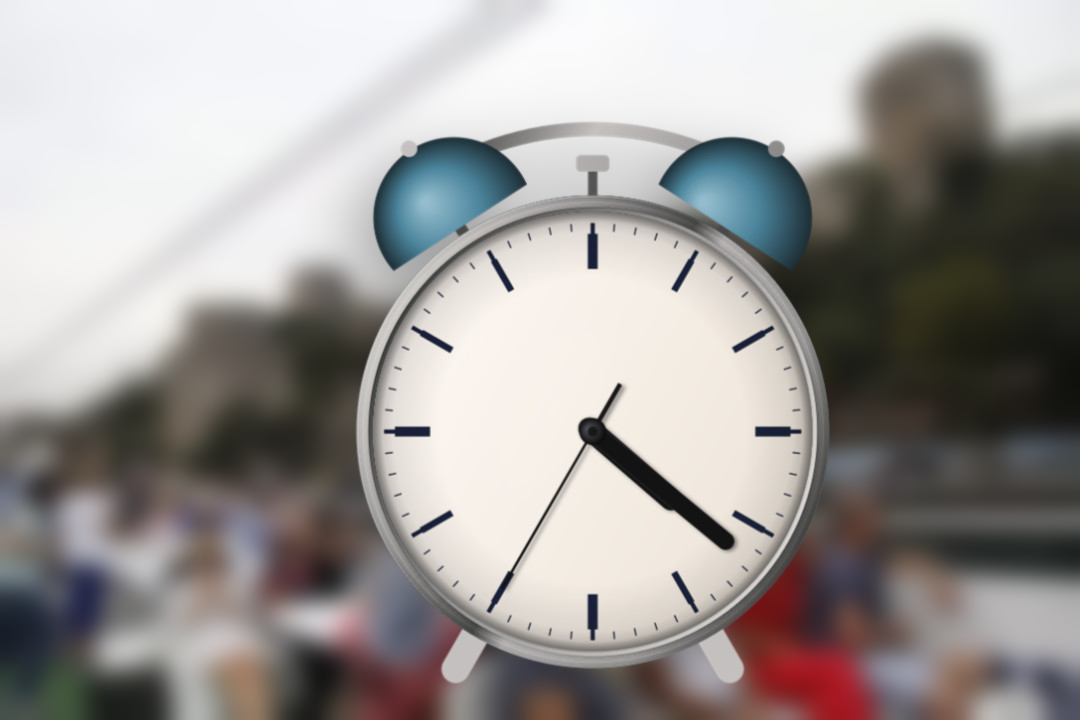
h=4 m=21 s=35
